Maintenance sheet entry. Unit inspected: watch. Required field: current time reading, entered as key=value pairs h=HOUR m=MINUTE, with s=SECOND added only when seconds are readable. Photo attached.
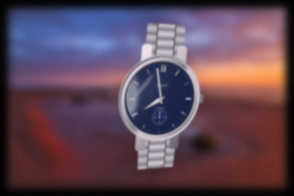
h=7 m=58
